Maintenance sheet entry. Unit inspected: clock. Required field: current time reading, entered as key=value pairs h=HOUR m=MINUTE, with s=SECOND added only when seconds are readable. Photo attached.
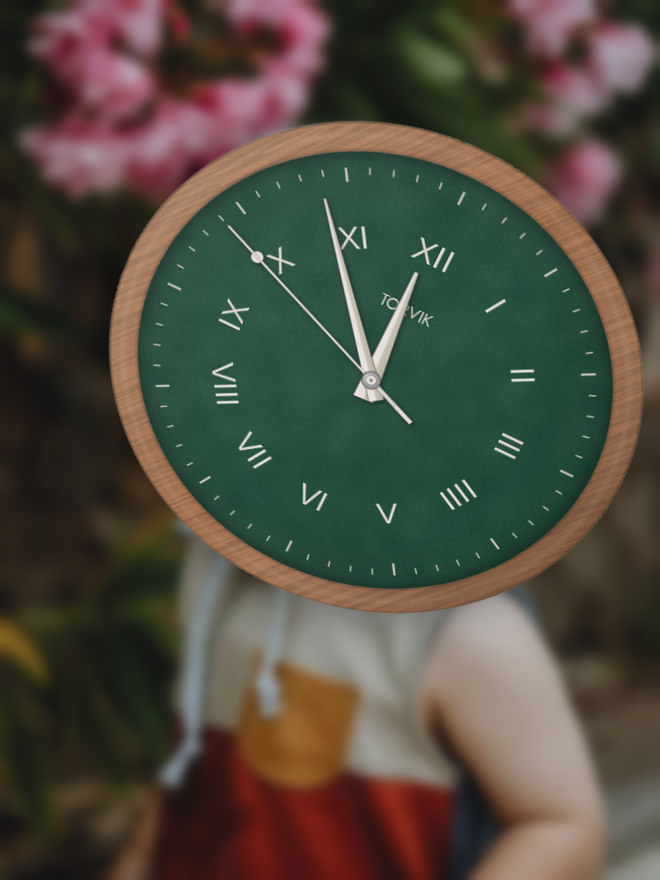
h=11 m=53 s=49
